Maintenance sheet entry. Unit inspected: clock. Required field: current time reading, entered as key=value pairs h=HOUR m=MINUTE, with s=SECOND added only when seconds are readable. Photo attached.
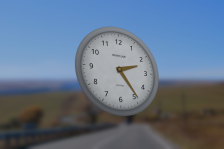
h=2 m=24
